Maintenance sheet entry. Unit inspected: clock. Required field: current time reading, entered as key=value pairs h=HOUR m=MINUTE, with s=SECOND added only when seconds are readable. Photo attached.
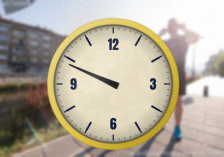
h=9 m=49
